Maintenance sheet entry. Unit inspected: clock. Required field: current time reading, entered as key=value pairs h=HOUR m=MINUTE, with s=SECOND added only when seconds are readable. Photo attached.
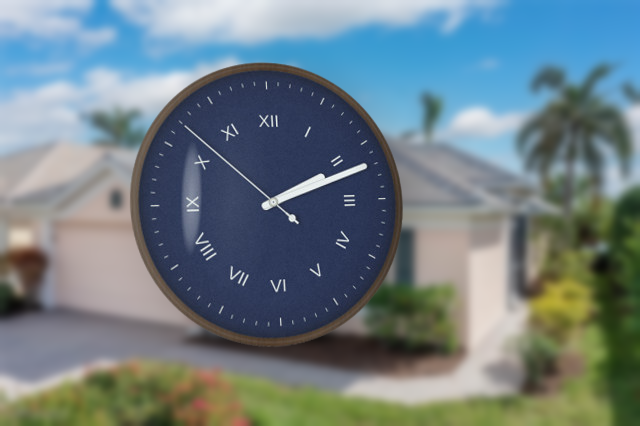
h=2 m=11 s=52
